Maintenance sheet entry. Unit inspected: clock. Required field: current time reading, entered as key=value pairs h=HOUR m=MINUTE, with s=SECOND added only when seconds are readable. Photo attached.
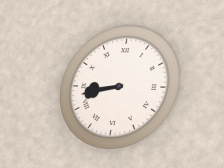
h=8 m=43
